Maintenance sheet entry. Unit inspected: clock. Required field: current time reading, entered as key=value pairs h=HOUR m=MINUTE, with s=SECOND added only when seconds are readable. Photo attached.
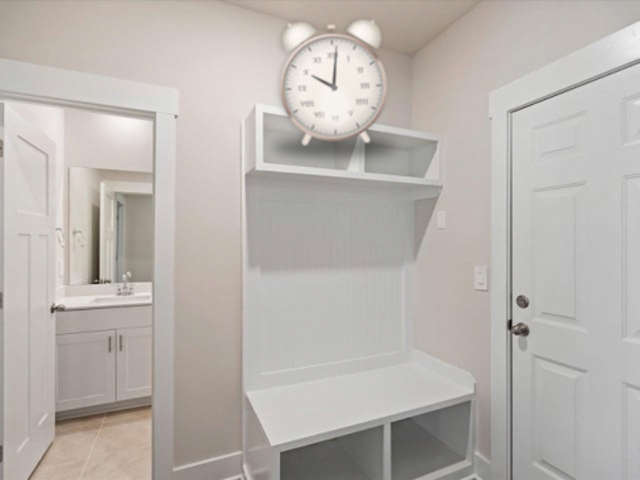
h=10 m=1
